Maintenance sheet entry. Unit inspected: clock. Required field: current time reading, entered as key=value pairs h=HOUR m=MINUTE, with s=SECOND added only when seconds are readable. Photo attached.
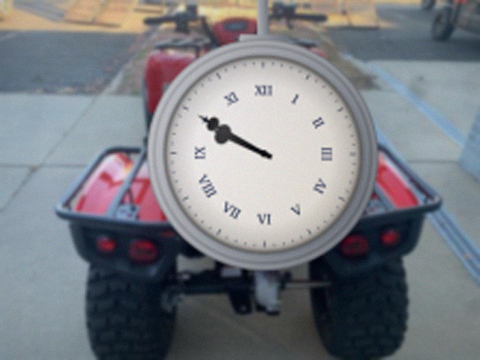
h=9 m=50
